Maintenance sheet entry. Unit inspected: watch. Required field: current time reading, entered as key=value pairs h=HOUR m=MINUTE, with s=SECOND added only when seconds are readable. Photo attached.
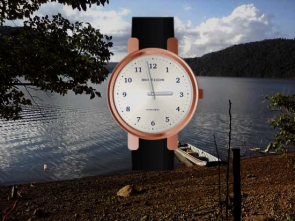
h=2 m=58
